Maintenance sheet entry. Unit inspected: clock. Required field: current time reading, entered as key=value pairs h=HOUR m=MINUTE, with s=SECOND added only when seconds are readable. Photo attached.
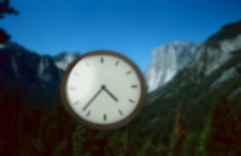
h=4 m=37
